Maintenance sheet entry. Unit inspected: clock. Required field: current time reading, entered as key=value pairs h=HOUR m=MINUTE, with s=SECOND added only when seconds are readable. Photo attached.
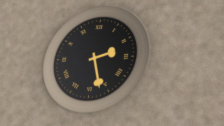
h=2 m=27
